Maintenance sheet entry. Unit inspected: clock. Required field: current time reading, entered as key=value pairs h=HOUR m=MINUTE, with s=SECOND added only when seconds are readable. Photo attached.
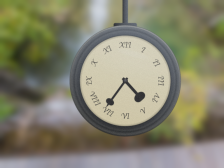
h=4 m=36
